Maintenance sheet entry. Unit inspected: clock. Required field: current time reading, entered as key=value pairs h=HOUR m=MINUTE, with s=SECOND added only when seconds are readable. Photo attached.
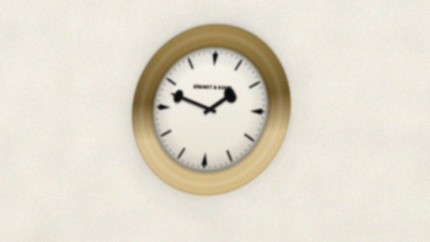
h=1 m=48
